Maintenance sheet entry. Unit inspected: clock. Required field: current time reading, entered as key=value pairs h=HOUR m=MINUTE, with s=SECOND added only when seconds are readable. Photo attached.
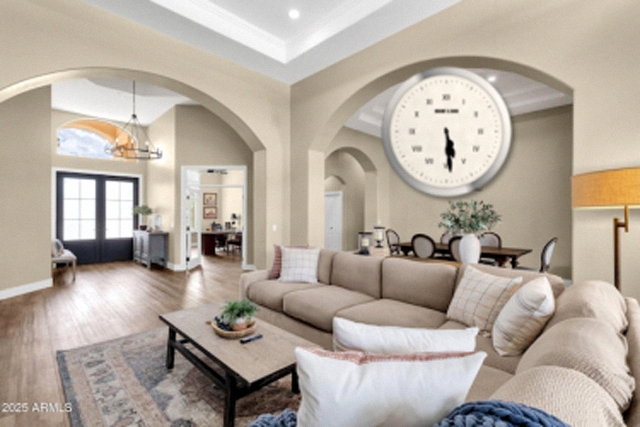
h=5 m=29
